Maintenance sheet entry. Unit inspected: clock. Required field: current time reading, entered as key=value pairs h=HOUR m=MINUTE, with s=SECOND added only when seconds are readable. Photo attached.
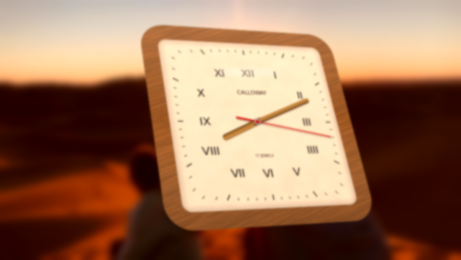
h=8 m=11 s=17
